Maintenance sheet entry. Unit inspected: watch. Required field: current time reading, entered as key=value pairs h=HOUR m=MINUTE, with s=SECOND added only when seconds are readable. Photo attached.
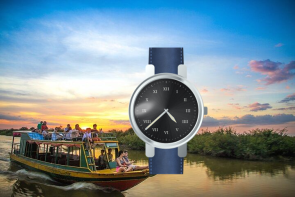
h=4 m=38
